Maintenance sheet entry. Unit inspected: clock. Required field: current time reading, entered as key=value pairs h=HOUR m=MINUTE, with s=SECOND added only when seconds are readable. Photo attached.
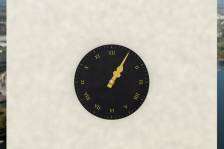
h=1 m=5
